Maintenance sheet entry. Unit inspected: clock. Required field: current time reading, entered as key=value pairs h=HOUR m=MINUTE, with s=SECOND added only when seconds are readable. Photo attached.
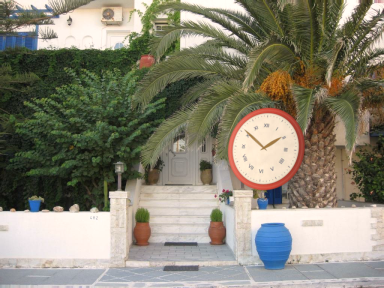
h=1 m=51
